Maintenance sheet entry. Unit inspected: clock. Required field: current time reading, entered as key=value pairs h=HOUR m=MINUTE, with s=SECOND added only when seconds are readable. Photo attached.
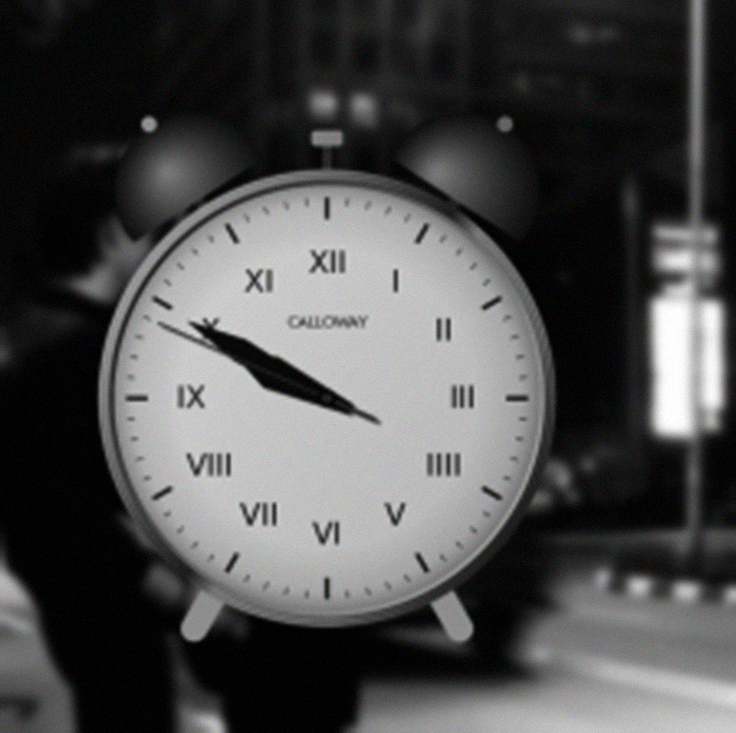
h=9 m=49 s=49
